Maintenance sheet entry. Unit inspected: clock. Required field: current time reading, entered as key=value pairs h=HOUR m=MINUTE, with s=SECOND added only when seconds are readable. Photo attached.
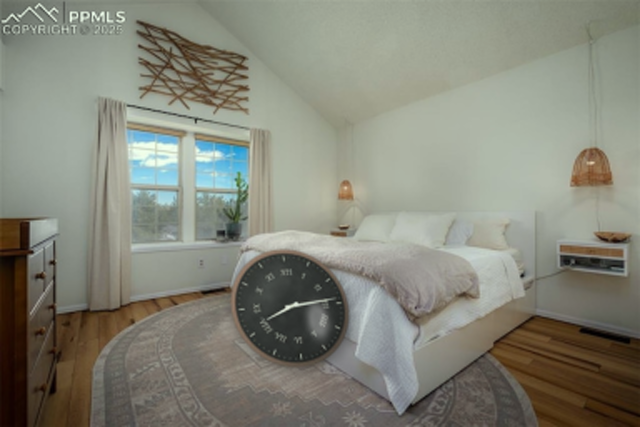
h=8 m=14
